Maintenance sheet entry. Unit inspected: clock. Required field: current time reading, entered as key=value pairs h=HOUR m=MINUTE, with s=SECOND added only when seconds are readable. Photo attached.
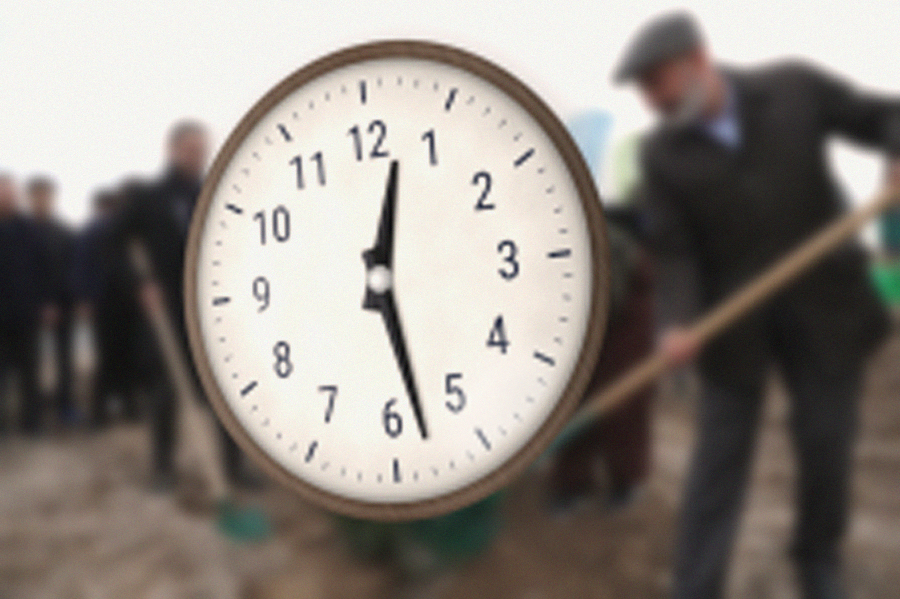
h=12 m=28
